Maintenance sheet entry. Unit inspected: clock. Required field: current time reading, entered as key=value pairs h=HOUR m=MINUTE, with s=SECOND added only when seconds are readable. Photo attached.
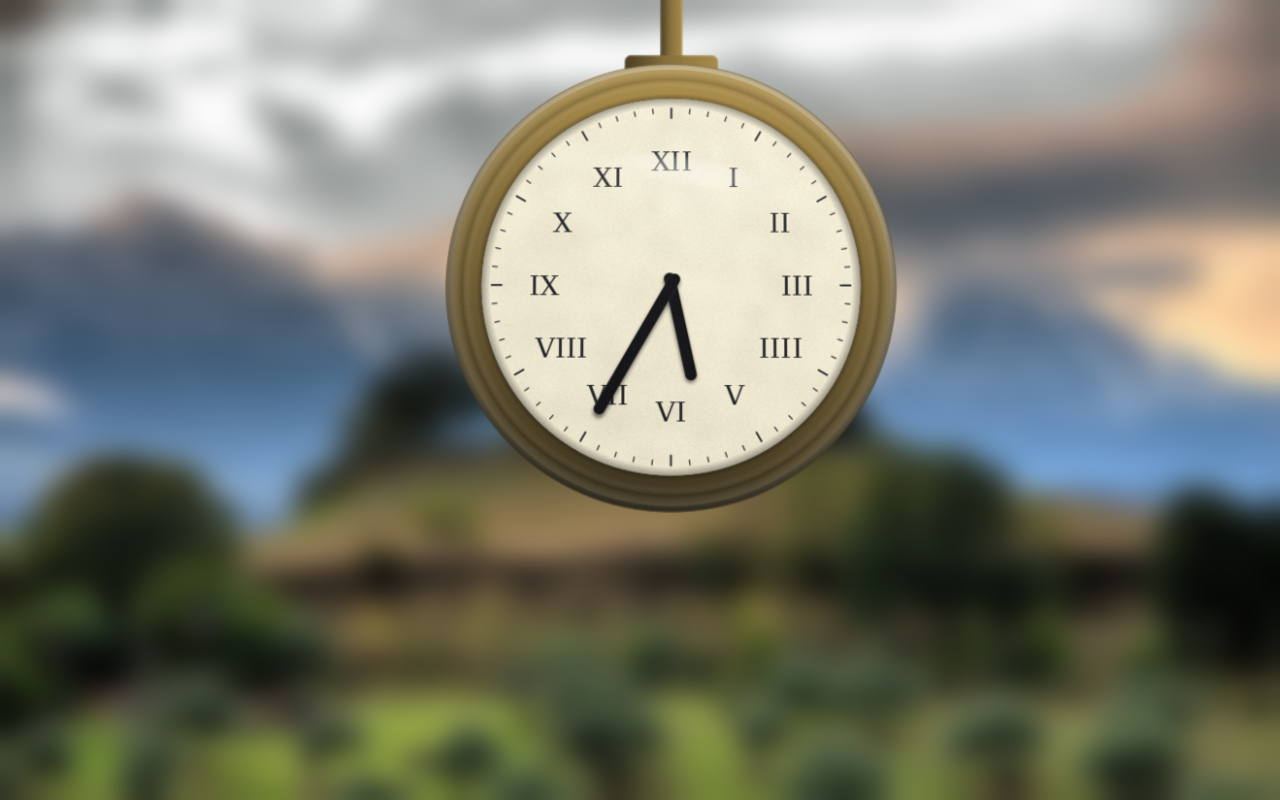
h=5 m=35
